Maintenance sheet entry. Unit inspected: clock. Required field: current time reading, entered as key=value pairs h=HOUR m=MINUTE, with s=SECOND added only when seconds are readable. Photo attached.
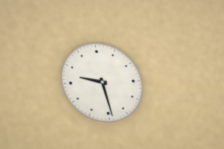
h=9 m=29
